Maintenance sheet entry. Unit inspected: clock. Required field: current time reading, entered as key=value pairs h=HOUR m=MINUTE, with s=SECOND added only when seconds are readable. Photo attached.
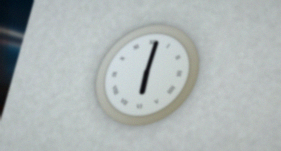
h=6 m=1
